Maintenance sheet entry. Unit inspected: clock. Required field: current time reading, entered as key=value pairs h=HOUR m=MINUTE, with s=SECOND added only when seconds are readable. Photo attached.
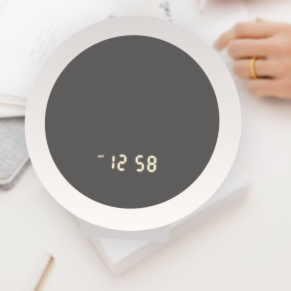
h=12 m=58
